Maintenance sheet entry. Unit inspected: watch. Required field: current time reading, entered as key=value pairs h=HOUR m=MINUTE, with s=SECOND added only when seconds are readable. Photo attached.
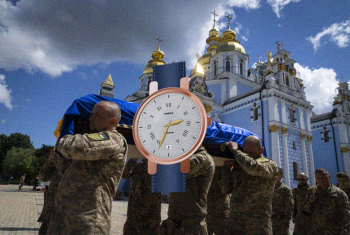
h=2 m=34
